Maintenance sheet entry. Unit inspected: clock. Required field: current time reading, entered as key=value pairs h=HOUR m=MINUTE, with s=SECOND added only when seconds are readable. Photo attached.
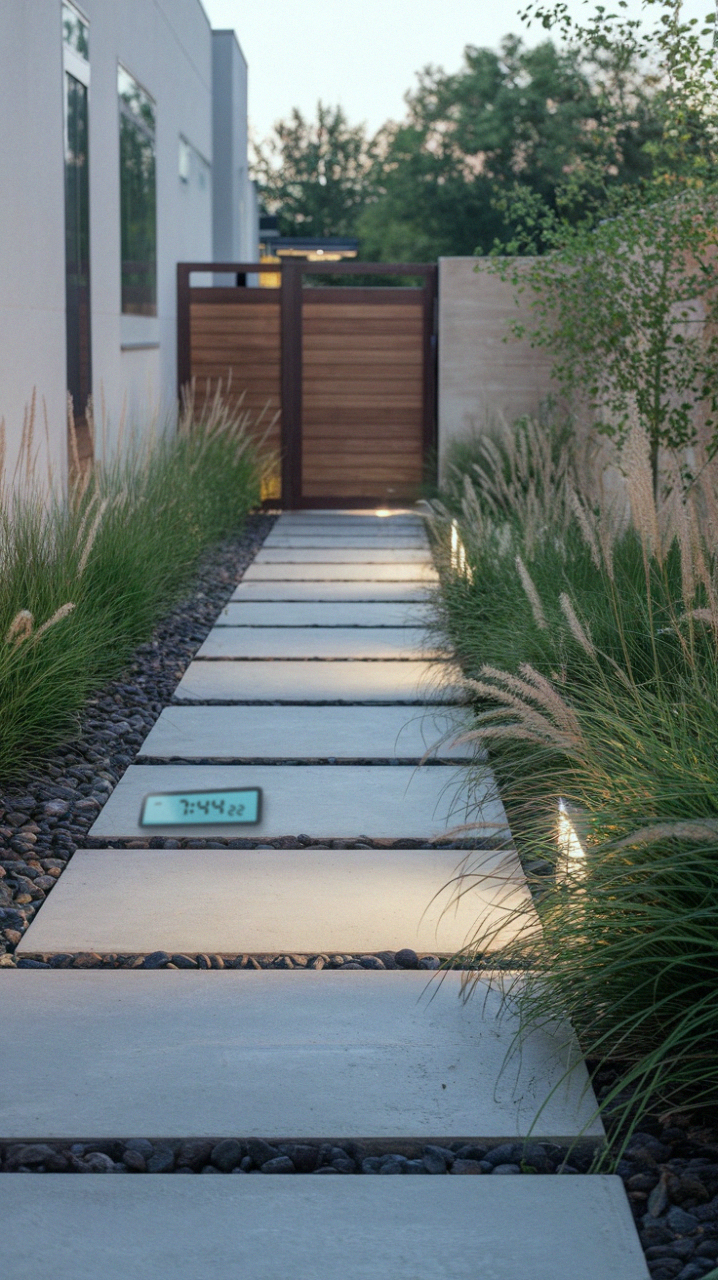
h=7 m=44
